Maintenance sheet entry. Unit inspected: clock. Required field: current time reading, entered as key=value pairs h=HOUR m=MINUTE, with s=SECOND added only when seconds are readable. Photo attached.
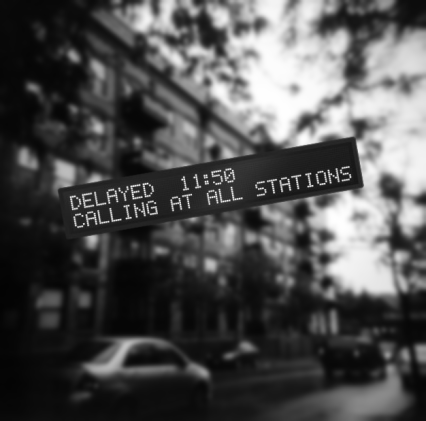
h=11 m=50
